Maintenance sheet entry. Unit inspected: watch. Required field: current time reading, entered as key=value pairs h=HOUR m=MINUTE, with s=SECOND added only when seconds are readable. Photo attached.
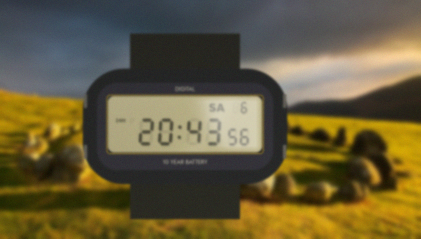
h=20 m=43 s=56
